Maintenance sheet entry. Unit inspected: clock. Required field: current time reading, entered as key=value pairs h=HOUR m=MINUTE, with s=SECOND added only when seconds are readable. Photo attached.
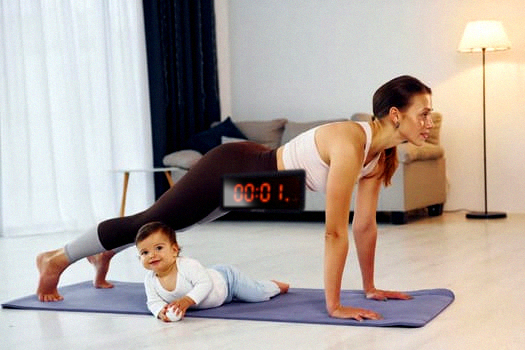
h=0 m=1
